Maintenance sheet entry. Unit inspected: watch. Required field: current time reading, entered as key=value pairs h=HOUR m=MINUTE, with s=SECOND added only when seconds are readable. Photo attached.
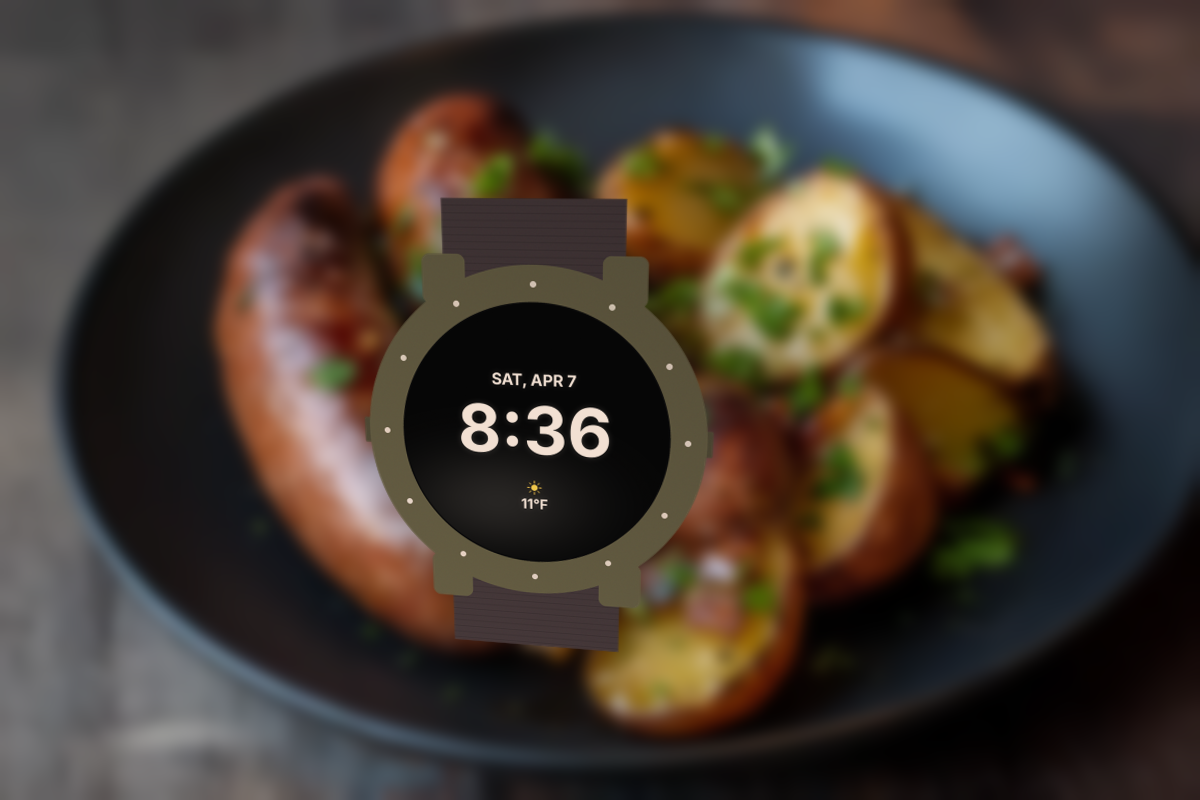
h=8 m=36
